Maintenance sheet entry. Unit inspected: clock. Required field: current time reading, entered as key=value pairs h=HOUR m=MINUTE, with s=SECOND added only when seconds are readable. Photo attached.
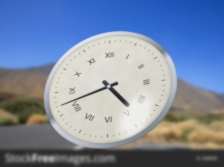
h=4 m=42
